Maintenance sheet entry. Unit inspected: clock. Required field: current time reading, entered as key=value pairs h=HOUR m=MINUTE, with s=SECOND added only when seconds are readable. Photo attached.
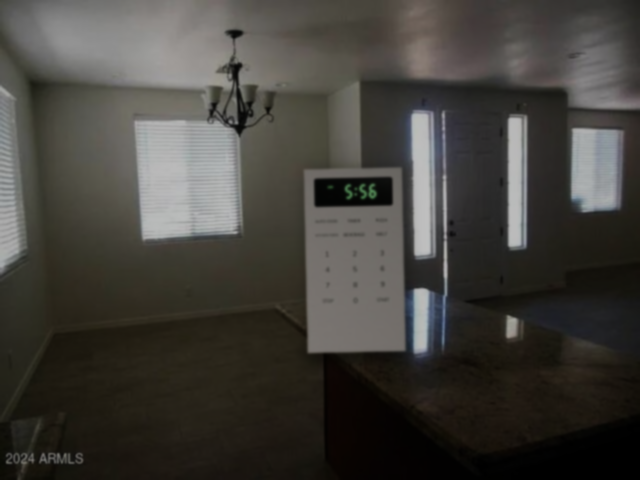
h=5 m=56
